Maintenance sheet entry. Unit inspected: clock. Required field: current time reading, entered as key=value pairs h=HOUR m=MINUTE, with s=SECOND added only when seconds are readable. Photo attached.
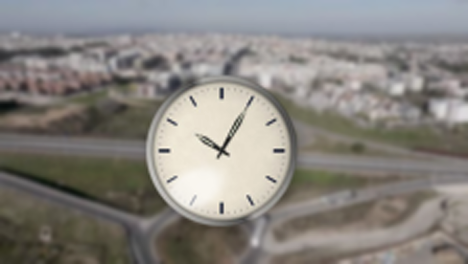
h=10 m=5
